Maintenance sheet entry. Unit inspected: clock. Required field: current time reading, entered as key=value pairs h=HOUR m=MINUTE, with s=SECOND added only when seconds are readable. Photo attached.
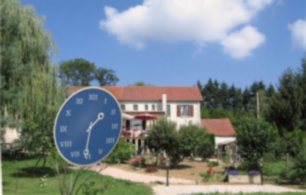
h=1 m=31
